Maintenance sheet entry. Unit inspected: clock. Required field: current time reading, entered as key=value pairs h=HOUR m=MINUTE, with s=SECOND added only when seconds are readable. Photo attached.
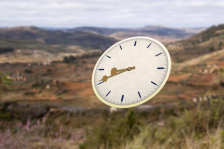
h=8 m=41
